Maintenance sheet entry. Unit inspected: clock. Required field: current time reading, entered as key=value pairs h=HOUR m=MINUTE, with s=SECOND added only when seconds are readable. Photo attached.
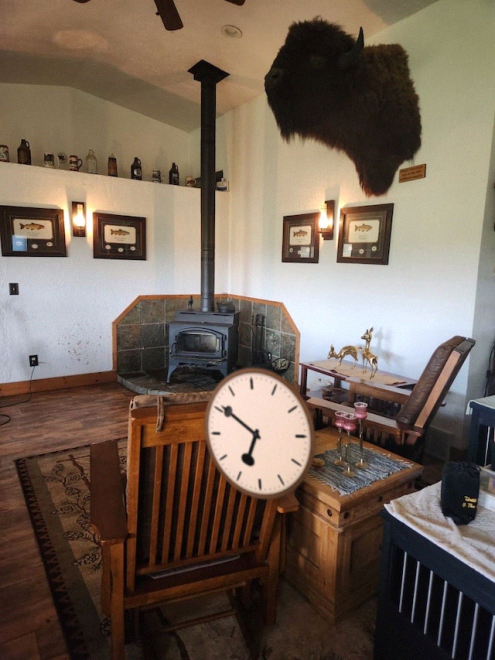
h=6 m=51
